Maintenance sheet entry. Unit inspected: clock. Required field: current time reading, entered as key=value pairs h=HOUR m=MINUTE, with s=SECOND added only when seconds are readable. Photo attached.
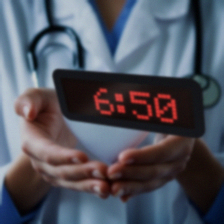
h=6 m=50
